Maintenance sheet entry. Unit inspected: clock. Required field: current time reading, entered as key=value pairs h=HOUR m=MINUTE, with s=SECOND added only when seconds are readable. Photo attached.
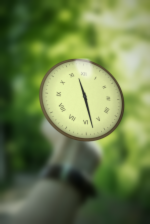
h=11 m=28
